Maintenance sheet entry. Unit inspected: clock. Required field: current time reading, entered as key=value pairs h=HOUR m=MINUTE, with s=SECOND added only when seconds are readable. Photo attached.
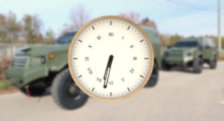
h=6 m=32
